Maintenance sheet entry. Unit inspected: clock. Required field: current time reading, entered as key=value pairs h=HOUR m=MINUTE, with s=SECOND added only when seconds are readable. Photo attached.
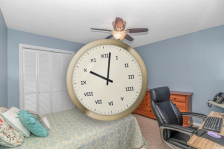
h=10 m=2
